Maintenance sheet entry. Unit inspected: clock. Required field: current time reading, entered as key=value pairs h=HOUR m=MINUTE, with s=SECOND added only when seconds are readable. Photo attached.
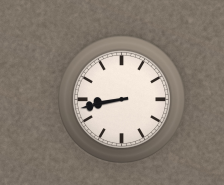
h=8 m=43
